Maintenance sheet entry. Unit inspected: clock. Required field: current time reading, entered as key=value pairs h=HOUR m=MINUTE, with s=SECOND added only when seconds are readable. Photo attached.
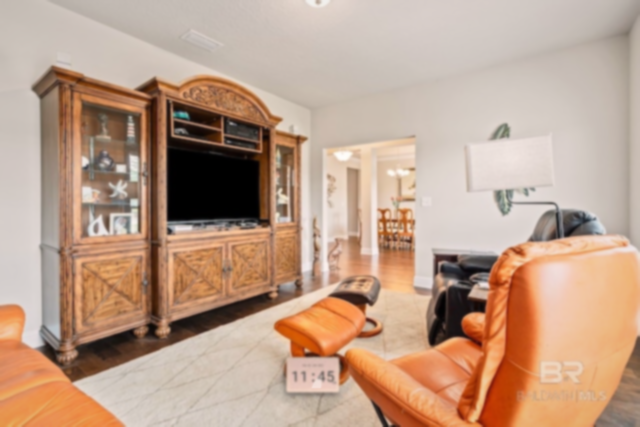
h=11 m=45
